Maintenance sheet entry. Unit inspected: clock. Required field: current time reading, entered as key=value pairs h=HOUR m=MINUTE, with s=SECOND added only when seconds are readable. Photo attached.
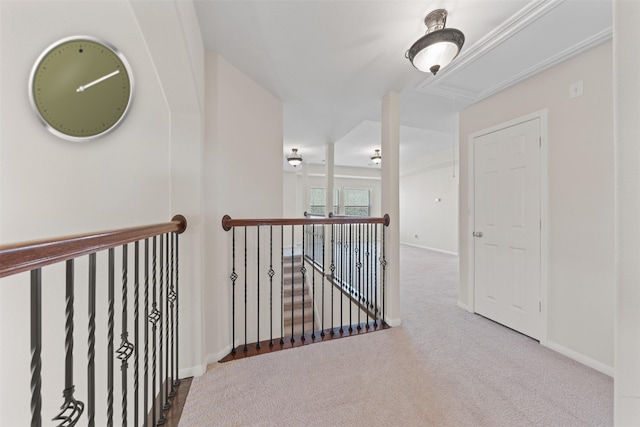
h=2 m=11
